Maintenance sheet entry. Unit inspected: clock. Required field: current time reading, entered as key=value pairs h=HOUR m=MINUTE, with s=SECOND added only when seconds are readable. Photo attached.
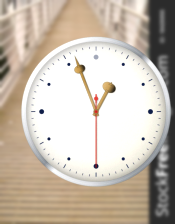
h=12 m=56 s=30
